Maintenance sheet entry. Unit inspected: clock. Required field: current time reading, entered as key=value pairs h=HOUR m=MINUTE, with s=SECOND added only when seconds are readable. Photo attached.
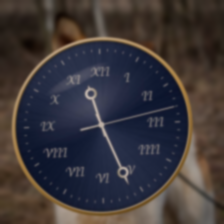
h=11 m=26 s=13
